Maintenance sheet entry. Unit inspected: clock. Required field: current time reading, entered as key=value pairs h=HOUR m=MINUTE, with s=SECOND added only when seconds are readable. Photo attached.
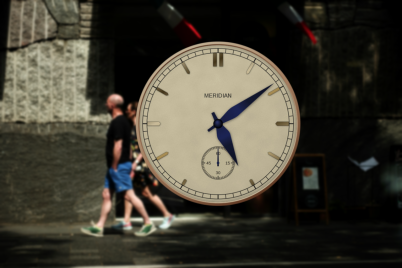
h=5 m=9
